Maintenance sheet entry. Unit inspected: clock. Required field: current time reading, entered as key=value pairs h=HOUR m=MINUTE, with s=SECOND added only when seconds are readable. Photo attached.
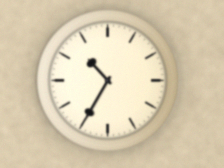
h=10 m=35
